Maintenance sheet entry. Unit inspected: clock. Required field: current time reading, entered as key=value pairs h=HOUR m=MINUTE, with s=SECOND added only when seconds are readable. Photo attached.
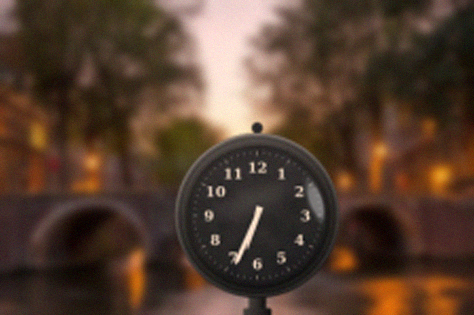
h=6 m=34
